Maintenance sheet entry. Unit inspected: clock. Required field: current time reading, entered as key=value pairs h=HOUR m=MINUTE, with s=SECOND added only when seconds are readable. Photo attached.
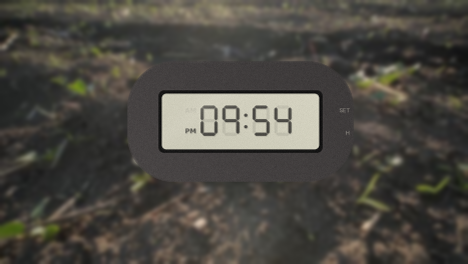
h=9 m=54
